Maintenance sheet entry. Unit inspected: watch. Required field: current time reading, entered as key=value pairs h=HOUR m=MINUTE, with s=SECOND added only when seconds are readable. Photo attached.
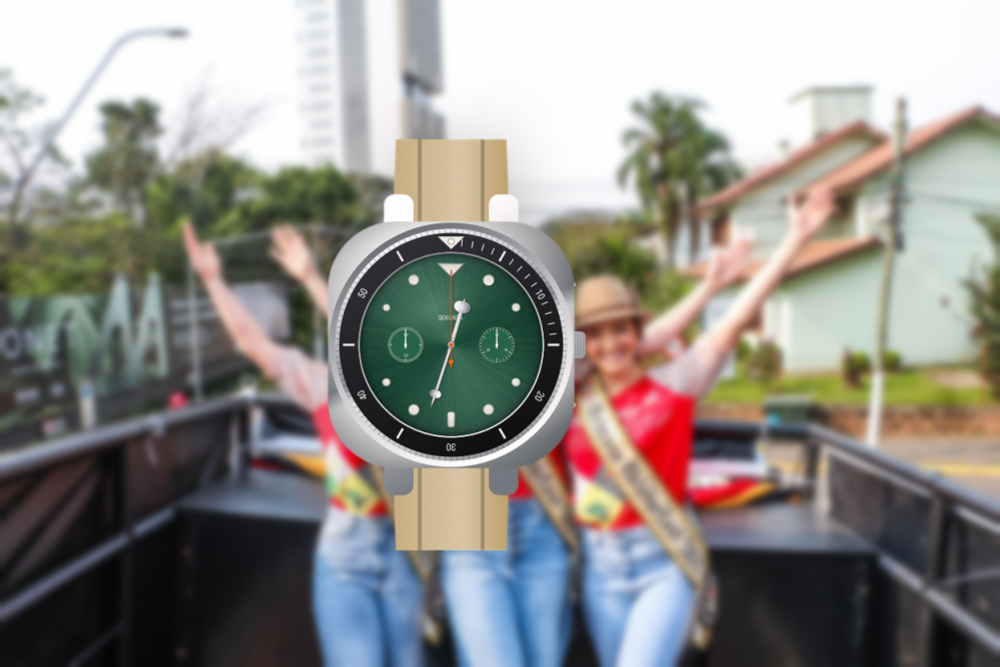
h=12 m=33
